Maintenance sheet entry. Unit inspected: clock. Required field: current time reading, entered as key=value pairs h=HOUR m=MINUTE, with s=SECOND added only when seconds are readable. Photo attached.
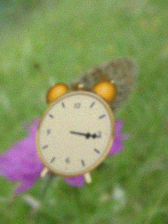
h=3 m=16
